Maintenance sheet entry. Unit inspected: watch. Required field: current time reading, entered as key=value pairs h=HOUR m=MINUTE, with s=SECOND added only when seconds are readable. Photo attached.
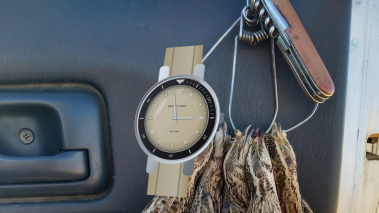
h=2 m=58
